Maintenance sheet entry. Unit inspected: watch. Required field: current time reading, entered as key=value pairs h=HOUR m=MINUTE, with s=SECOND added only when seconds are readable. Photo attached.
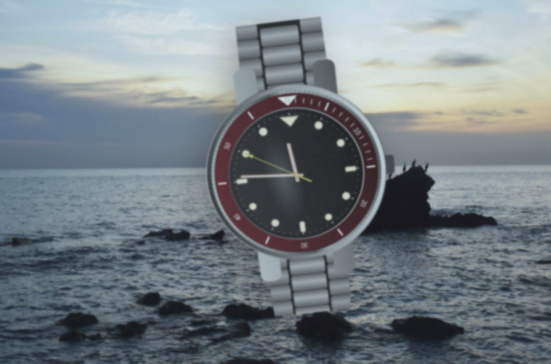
h=11 m=45 s=50
